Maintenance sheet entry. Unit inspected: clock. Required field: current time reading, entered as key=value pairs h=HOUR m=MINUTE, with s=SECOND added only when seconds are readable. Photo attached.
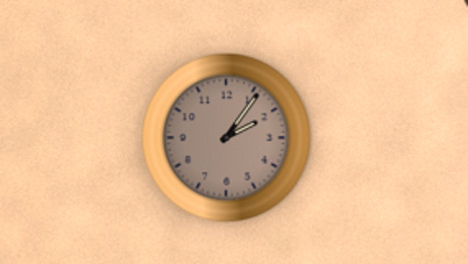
h=2 m=6
